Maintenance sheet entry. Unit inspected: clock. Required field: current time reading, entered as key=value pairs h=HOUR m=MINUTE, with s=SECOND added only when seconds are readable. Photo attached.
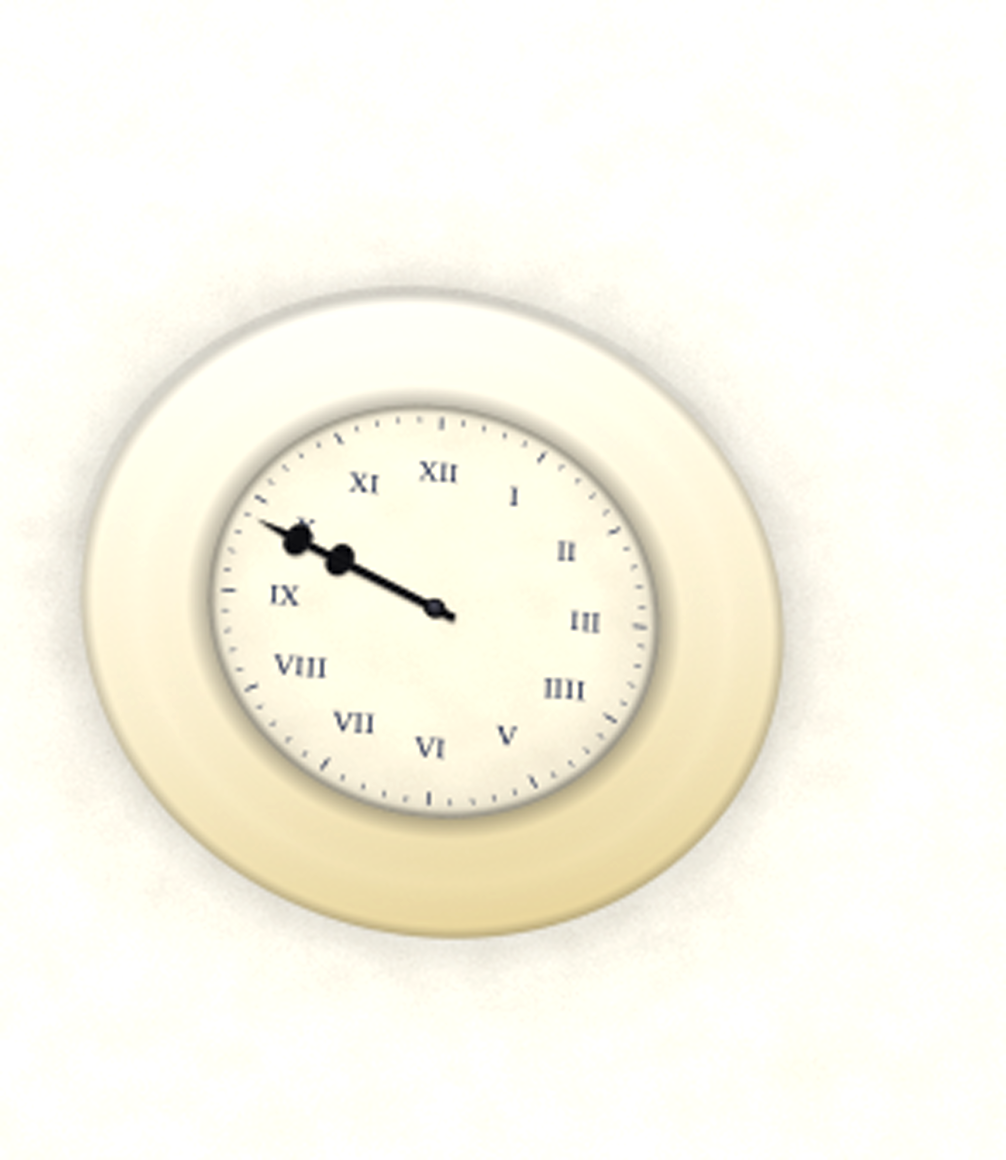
h=9 m=49
